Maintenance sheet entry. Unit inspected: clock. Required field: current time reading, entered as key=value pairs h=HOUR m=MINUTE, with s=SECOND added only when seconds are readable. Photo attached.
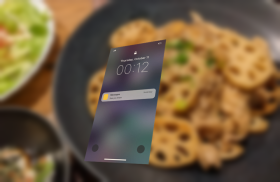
h=0 m=12
